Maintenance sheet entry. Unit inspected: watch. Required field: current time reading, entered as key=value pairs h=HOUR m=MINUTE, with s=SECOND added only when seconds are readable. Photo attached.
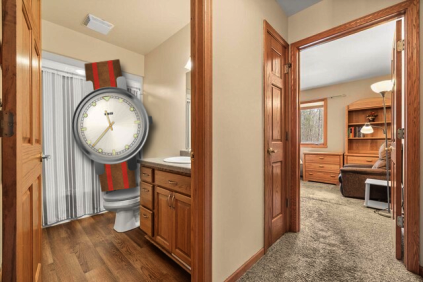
h=11 m=38
